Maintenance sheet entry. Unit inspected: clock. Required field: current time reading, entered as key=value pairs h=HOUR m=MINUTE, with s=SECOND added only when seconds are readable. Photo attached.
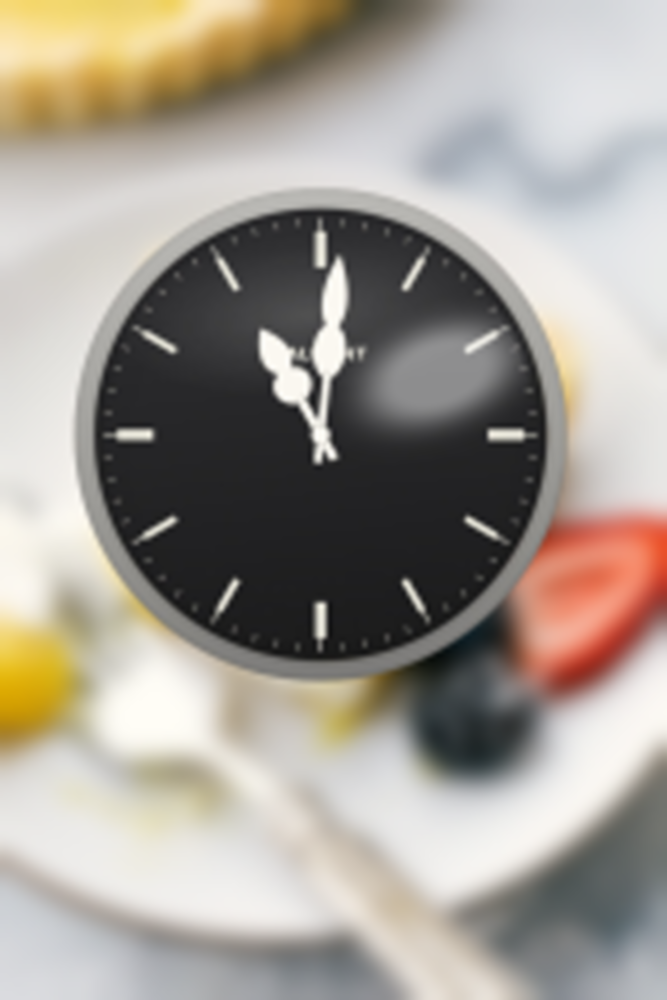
h=11 m=1
